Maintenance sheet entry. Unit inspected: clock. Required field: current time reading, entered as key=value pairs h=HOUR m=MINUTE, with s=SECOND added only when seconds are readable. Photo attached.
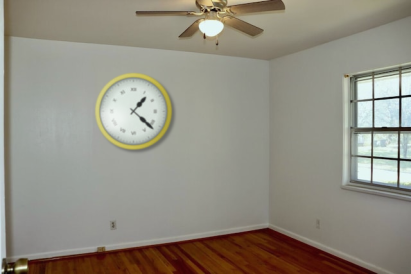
h=1 m=22
